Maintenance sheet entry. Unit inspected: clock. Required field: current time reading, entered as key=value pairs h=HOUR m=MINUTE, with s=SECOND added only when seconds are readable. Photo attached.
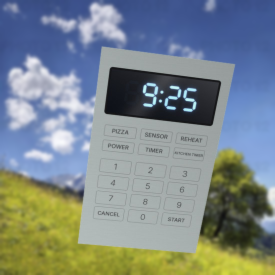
h=9 m=25
